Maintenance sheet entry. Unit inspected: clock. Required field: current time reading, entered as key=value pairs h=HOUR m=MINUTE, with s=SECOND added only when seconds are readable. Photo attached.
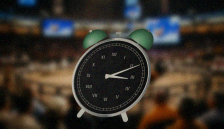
h=3 m=11
